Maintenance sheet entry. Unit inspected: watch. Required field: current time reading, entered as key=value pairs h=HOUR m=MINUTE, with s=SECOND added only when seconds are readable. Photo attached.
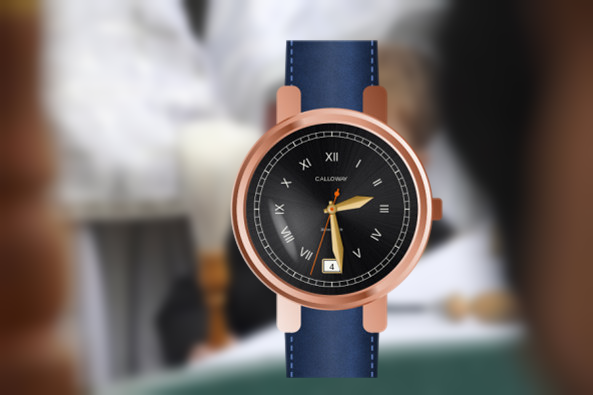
h=2 m=28 s=33
